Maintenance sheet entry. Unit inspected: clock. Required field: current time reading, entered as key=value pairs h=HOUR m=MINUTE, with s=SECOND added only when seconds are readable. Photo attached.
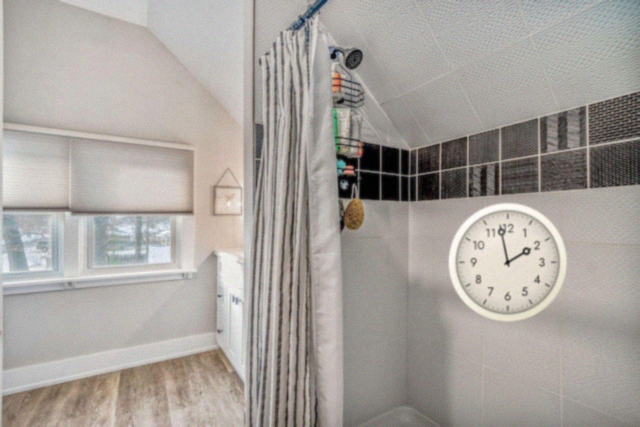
h=1 m=58
